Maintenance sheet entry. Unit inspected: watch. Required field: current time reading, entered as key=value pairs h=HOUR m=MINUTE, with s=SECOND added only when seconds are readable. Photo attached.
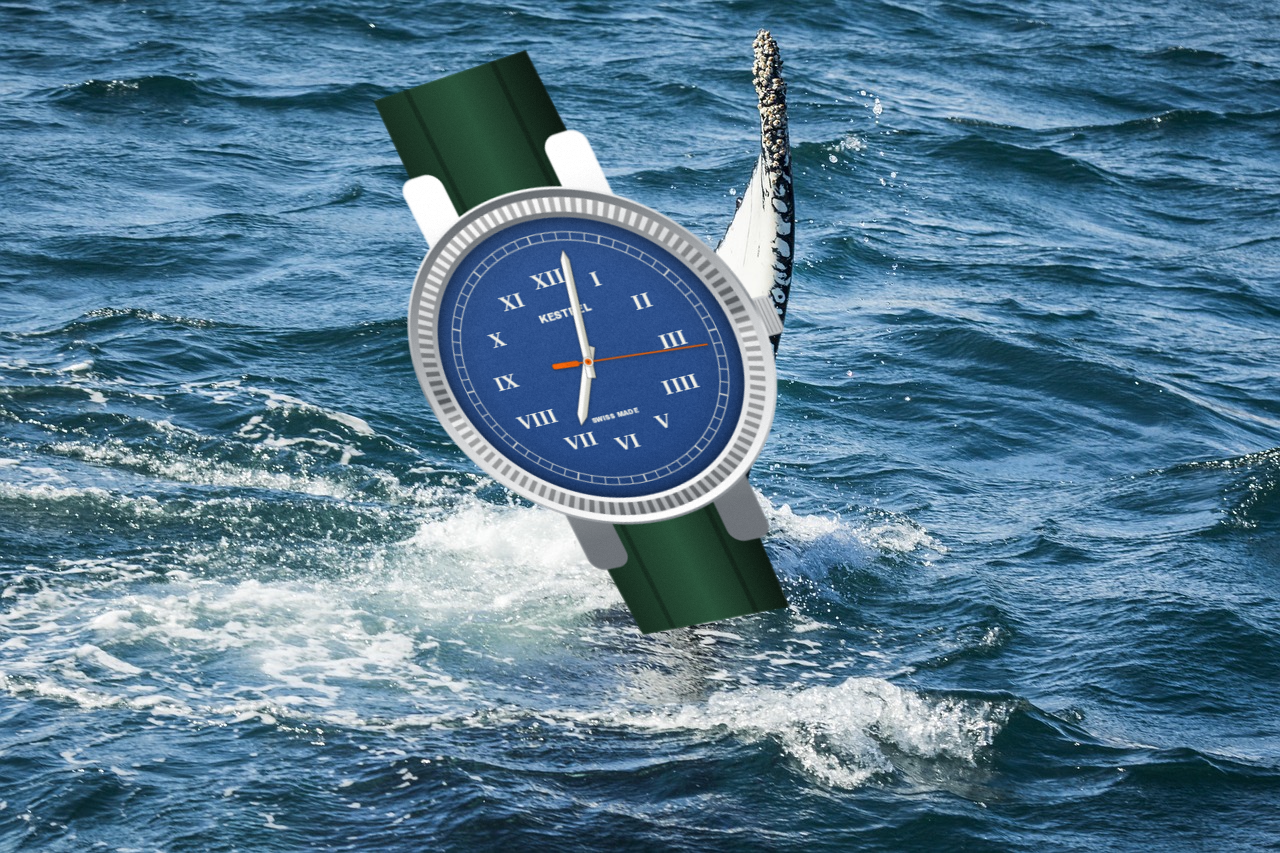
h=7 m=2 s=16
